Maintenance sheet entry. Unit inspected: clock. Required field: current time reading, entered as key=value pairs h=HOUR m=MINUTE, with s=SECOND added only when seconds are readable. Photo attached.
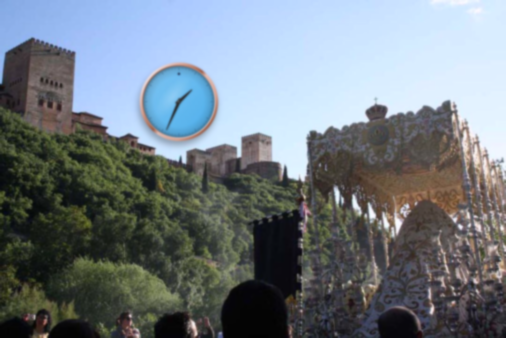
h=1 m=34
